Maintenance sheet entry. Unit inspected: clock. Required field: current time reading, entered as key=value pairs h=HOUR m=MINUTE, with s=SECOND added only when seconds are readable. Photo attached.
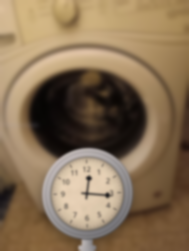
h=12 m=16
